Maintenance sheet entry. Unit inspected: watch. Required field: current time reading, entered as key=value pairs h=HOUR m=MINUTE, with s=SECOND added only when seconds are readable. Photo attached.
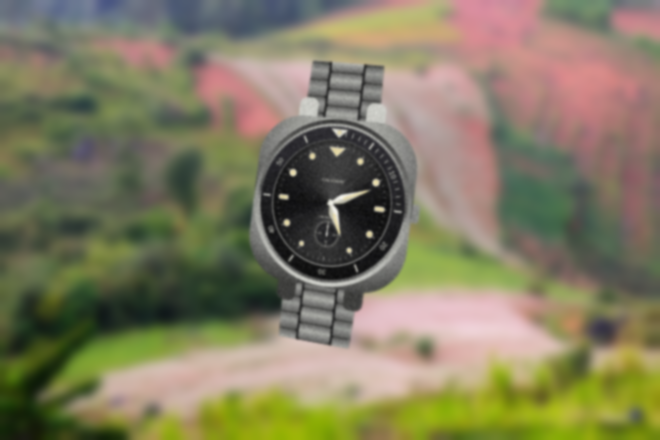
h=5 m=11
